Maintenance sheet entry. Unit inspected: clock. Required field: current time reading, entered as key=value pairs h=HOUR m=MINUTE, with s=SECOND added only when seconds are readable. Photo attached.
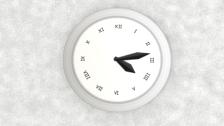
h=4 m=13
